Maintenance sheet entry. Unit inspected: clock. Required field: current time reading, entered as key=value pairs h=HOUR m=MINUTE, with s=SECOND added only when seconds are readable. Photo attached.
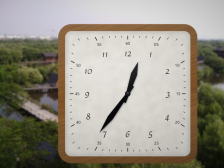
h=12 m=36
